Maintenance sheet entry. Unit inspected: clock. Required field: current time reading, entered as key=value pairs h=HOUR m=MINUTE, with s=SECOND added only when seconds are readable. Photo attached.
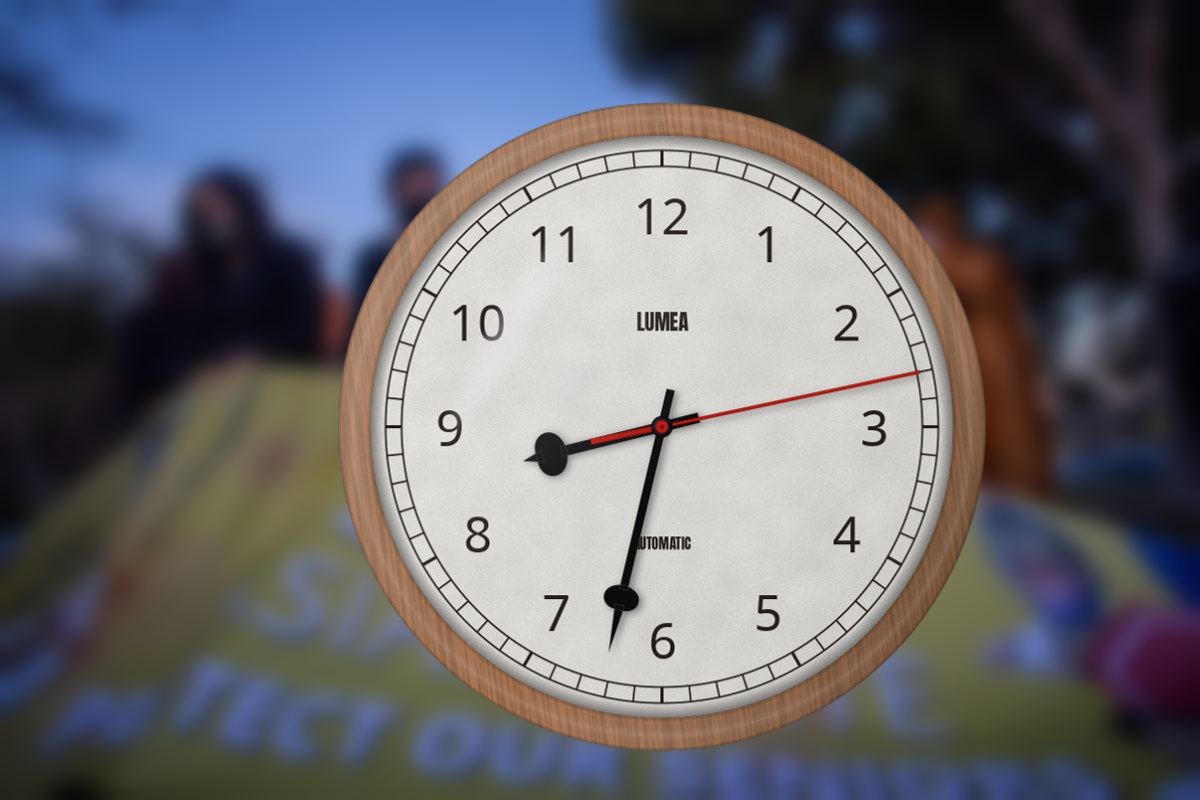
h=8 m=32 s=13
